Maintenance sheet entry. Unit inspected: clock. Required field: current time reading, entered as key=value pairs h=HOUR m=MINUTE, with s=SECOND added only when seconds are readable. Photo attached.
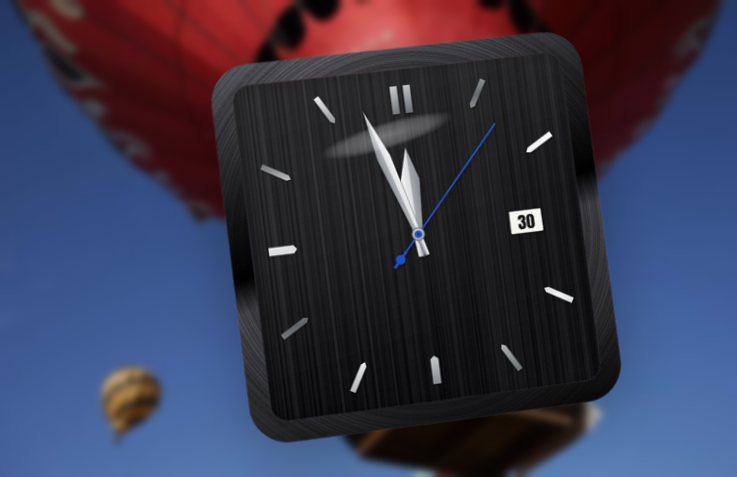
h=11 m=57 s=7
